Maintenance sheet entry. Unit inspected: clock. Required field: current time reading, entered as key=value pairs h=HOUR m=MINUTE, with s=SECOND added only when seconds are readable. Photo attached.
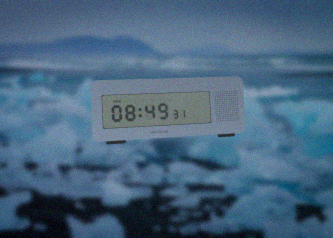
h=8 m=49 s=31
